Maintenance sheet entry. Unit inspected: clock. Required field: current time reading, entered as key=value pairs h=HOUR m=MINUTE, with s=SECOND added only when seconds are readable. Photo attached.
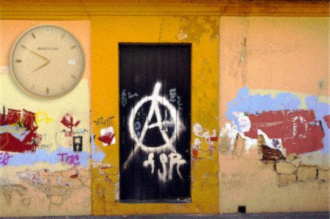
h=7 m=50
